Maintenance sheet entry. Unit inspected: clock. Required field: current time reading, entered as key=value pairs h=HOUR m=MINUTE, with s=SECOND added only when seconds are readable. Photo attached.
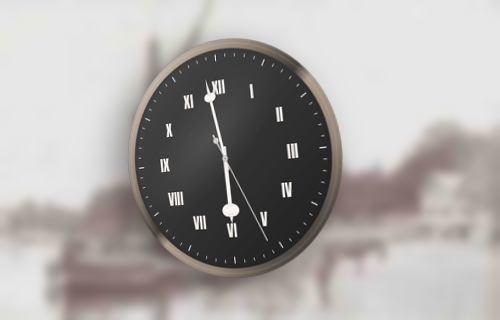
h=5 m=58 s=26
